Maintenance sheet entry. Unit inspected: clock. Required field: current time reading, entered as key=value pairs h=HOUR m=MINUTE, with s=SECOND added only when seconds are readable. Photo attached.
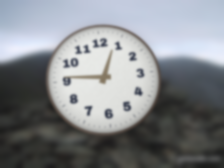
h=12 m=46
